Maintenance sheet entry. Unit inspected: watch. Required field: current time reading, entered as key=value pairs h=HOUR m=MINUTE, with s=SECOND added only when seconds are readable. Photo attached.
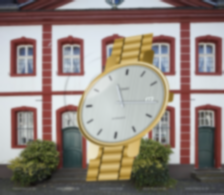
h=11 m=16
